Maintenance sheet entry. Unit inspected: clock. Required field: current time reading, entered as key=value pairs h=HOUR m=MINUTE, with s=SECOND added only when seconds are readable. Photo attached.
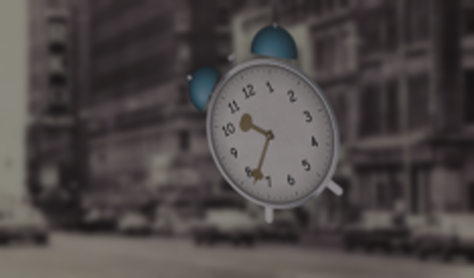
h=10 m=38
